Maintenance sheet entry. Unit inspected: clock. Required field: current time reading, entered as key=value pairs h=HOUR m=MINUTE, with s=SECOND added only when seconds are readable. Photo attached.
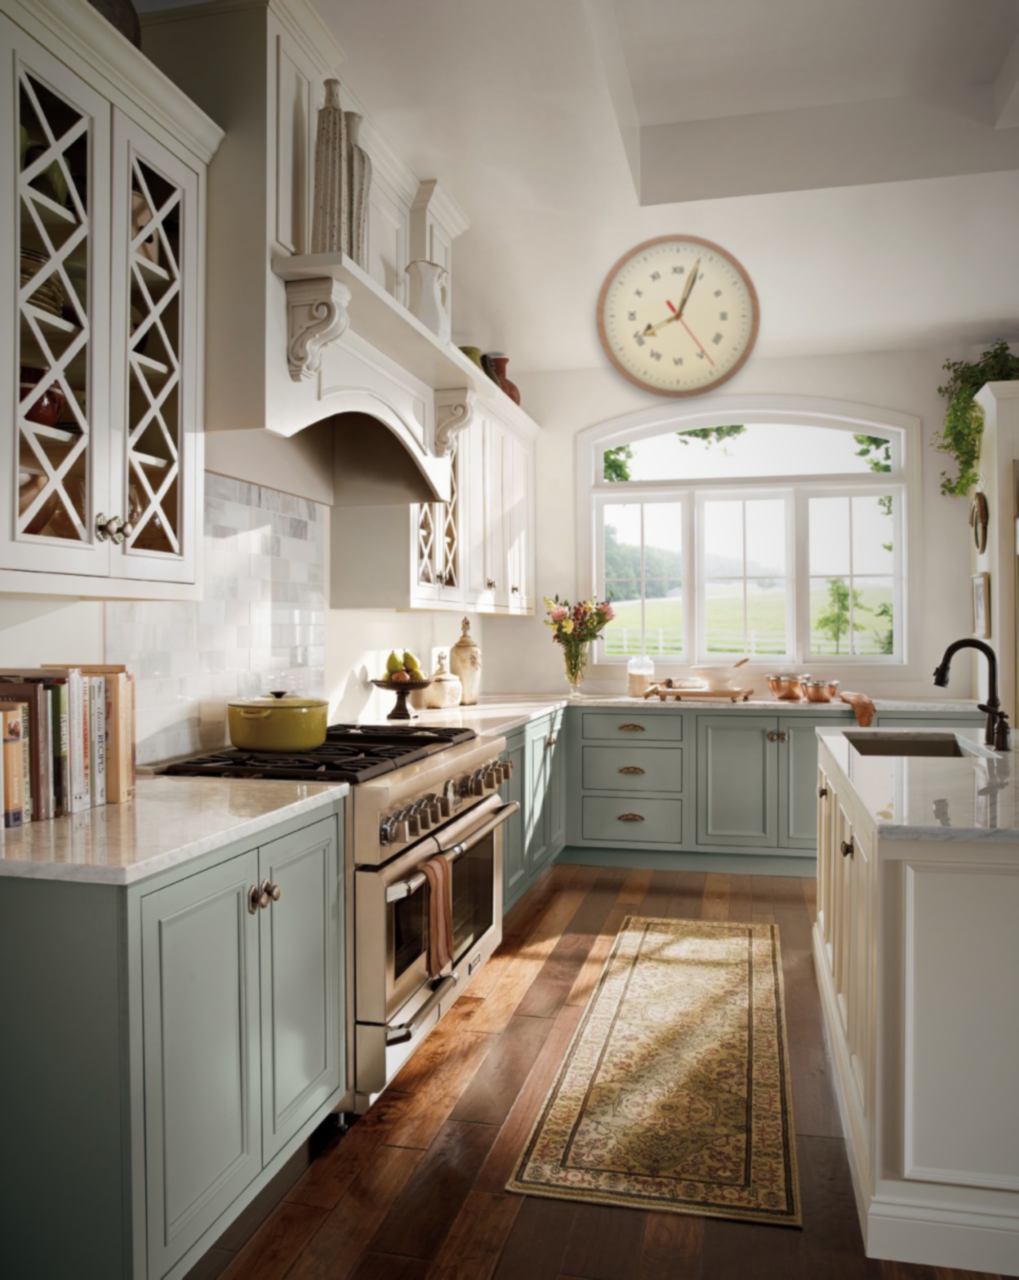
h=8 m=3 s=24
